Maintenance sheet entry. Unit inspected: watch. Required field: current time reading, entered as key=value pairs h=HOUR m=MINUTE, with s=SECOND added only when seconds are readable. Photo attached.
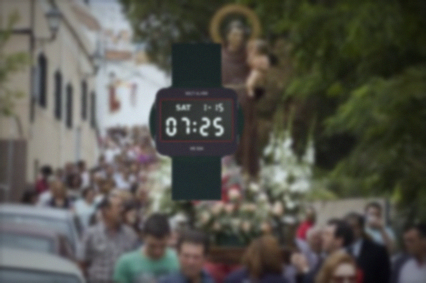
h=7 m=25
